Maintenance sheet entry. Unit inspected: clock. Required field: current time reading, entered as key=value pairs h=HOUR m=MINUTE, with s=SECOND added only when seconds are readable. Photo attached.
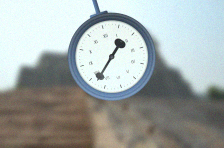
h=1 m=38
